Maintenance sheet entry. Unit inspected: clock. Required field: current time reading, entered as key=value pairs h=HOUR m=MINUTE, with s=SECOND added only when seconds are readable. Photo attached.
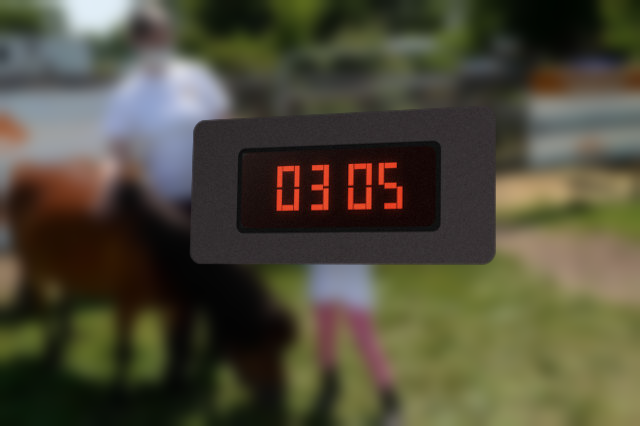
h=3 m=5
